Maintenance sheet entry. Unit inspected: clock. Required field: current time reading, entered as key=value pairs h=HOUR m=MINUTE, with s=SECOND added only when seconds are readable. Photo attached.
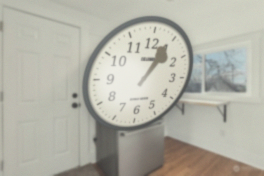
h=1 m=4
